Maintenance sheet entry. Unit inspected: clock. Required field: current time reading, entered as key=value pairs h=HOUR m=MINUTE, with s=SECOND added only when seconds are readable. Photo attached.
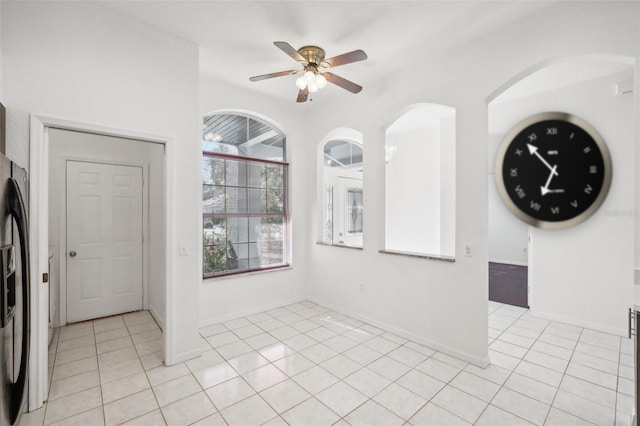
h=6 m=53
